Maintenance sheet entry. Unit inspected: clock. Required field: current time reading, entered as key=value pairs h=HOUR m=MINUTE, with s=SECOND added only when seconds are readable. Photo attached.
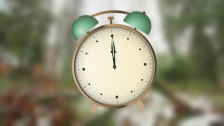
h=12 m=0
